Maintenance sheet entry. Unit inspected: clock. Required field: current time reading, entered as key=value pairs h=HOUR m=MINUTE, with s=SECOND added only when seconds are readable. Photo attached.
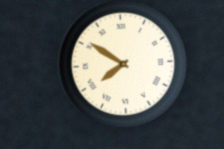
h=7 m=51
